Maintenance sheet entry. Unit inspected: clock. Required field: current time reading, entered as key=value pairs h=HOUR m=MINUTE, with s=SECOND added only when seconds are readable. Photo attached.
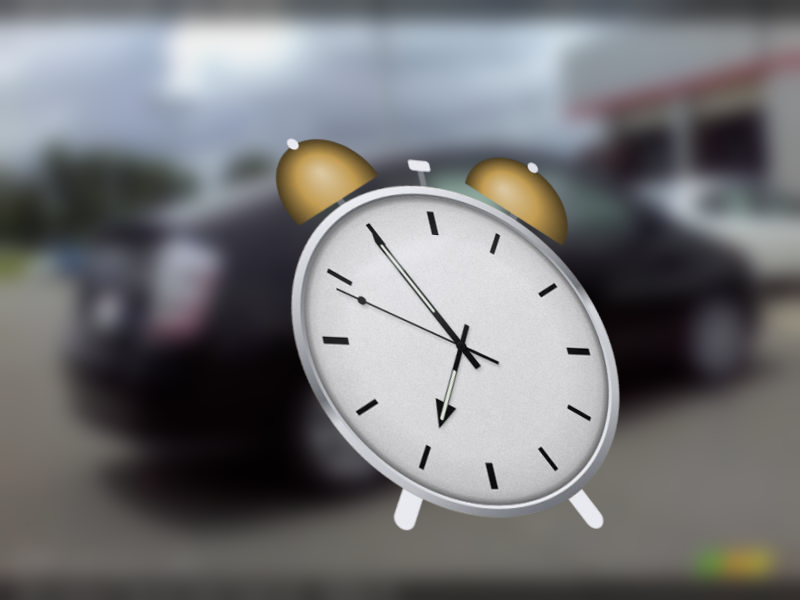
h=6 m=54 s=49
